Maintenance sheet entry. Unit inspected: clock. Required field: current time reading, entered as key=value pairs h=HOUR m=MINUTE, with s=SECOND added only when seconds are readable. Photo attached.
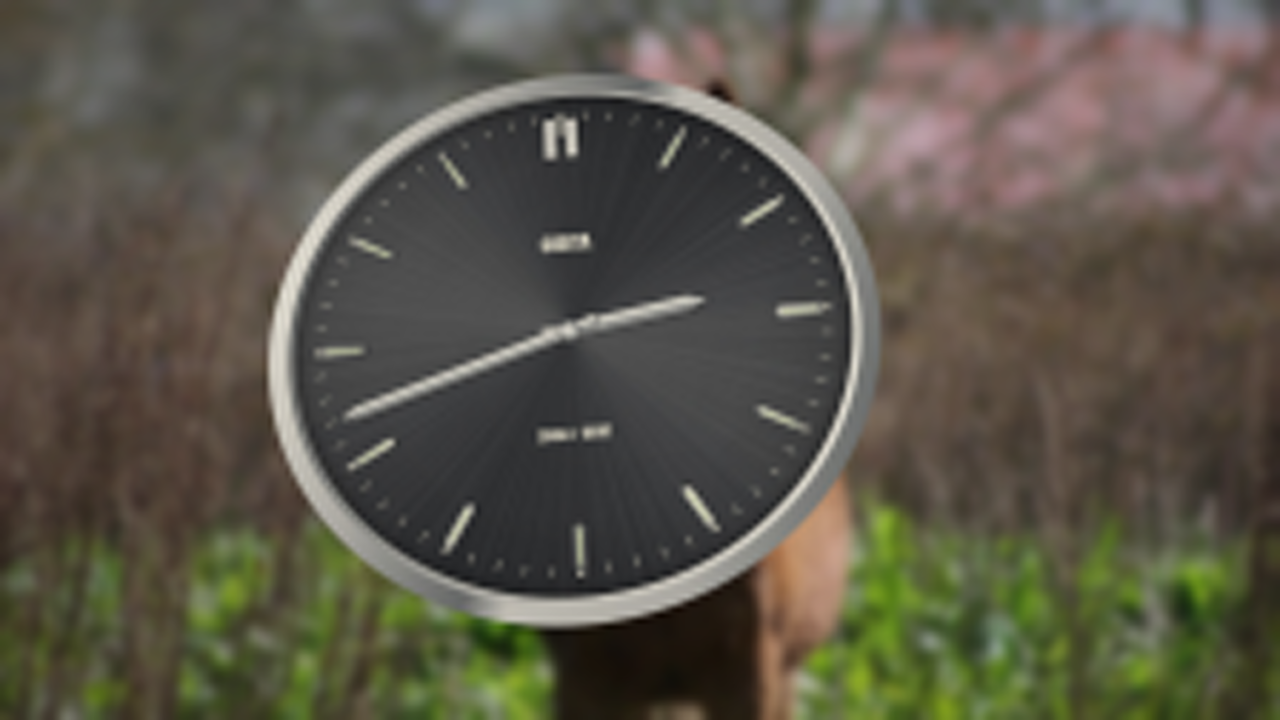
h=2 m=42
